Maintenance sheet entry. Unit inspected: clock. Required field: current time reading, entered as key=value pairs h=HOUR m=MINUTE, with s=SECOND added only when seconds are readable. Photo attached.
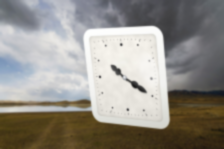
h=10 m=20
